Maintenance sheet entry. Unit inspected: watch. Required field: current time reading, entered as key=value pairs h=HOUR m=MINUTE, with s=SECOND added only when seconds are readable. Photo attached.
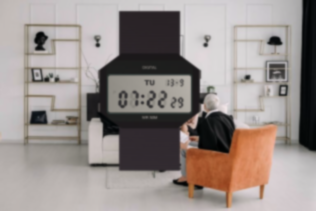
h=7 m=22 s=29
